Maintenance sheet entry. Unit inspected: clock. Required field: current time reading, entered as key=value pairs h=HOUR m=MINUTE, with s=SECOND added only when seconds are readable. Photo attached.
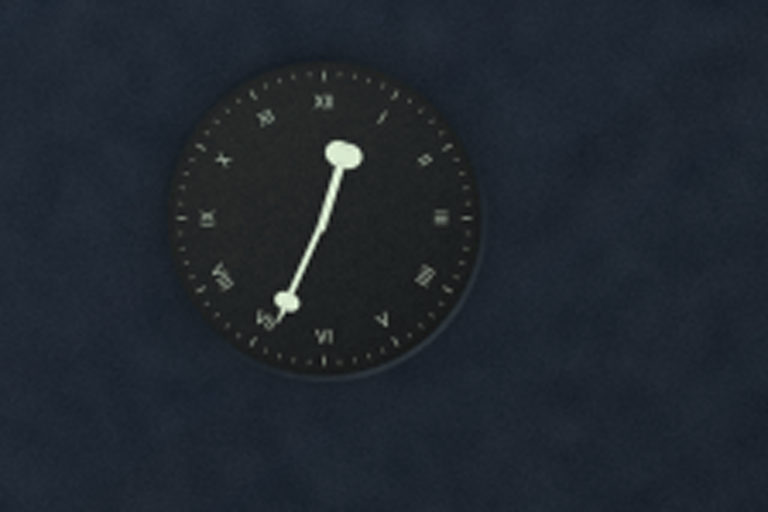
h=12 m=34
